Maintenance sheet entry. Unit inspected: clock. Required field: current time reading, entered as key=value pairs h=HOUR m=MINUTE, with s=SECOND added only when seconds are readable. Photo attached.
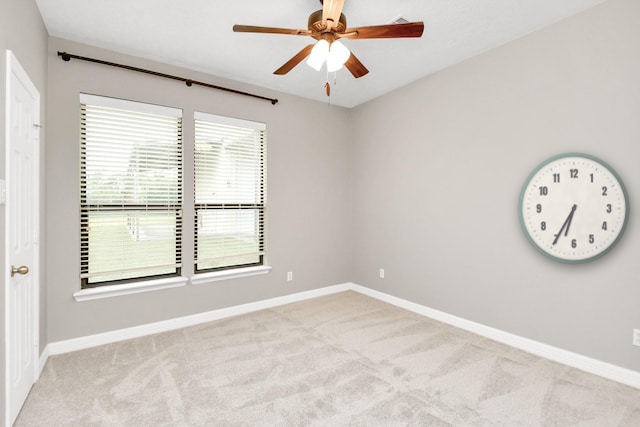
h=6 m=35
